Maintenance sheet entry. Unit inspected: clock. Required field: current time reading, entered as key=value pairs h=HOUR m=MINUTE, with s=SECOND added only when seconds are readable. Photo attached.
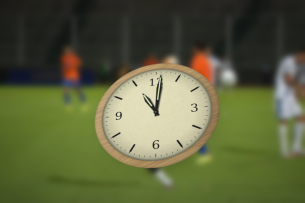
h=11 m=1
